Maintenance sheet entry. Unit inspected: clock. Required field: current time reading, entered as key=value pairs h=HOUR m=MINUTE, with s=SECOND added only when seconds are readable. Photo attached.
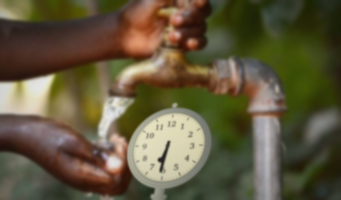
h=6 m=31
